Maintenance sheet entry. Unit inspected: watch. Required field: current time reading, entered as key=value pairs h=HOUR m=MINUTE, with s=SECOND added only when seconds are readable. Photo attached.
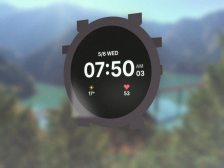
h=7 m=50
